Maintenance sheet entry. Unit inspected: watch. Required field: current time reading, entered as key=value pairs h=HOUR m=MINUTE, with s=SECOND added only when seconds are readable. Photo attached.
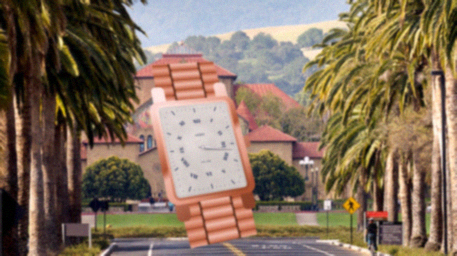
h=3 m=17
